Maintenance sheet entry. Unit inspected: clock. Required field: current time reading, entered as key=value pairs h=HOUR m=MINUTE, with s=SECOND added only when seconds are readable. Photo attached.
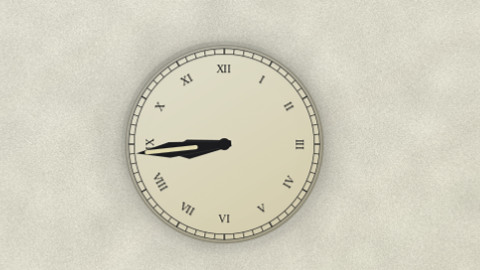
h=8 m=44
